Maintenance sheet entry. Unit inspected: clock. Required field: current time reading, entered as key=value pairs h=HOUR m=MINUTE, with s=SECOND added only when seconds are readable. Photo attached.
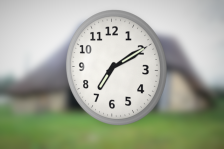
h=7 m=10
